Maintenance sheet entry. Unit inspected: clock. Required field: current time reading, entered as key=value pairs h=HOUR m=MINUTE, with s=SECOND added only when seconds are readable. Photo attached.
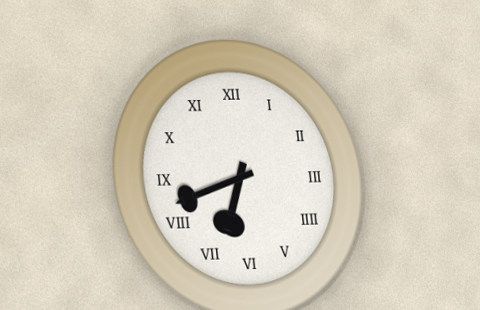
h=6 m=42
